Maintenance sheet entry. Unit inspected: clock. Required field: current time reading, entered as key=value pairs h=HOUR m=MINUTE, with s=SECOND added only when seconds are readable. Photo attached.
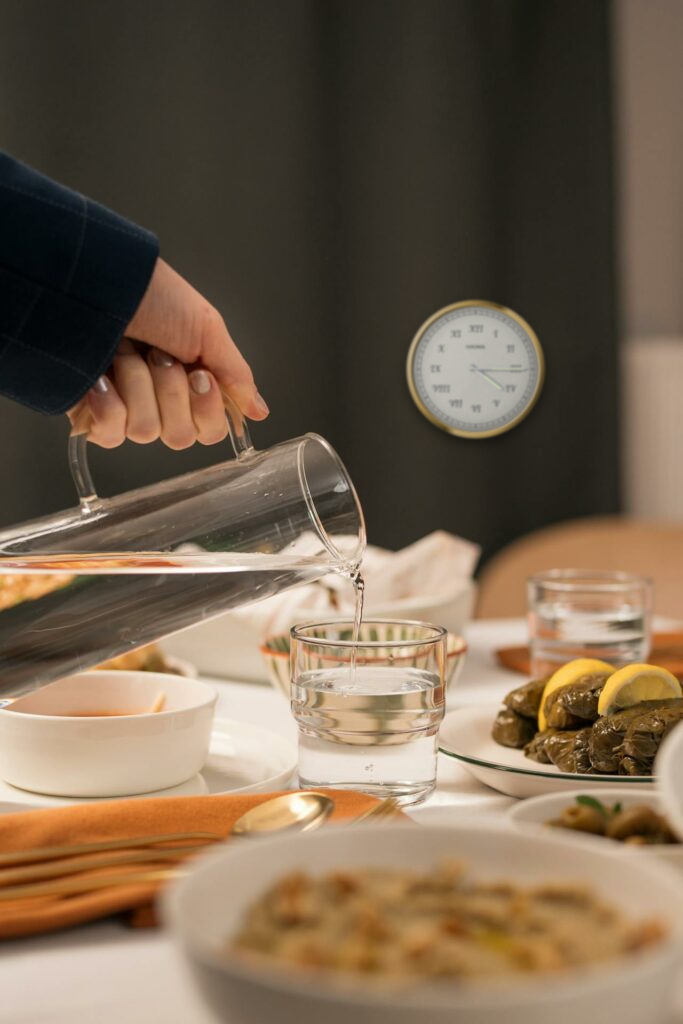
h=4 m=15
